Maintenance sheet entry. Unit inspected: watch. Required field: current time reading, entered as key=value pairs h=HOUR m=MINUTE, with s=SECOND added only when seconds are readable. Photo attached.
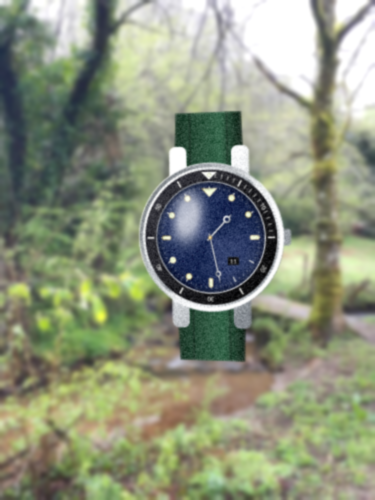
h=1 m=28
